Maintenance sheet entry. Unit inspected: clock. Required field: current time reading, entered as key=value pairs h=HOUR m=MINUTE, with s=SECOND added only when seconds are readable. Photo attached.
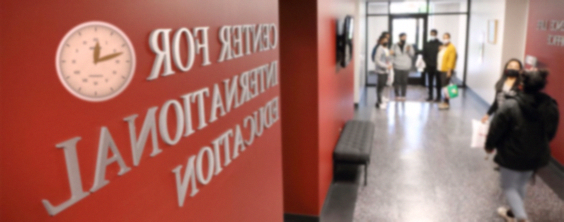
h=12 m=12
